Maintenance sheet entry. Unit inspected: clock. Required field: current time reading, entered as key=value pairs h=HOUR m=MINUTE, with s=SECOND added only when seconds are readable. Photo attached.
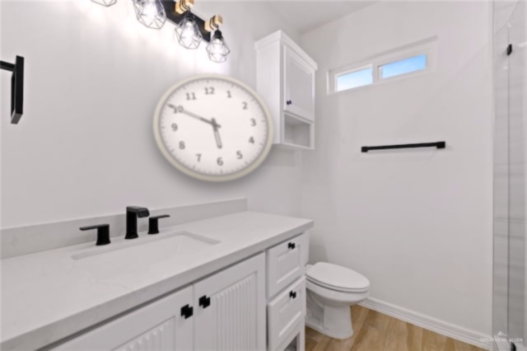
h=5 m=50
